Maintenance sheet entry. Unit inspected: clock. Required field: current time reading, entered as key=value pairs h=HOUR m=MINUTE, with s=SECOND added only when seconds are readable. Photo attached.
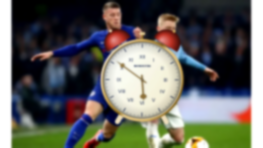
h=5 m=51
